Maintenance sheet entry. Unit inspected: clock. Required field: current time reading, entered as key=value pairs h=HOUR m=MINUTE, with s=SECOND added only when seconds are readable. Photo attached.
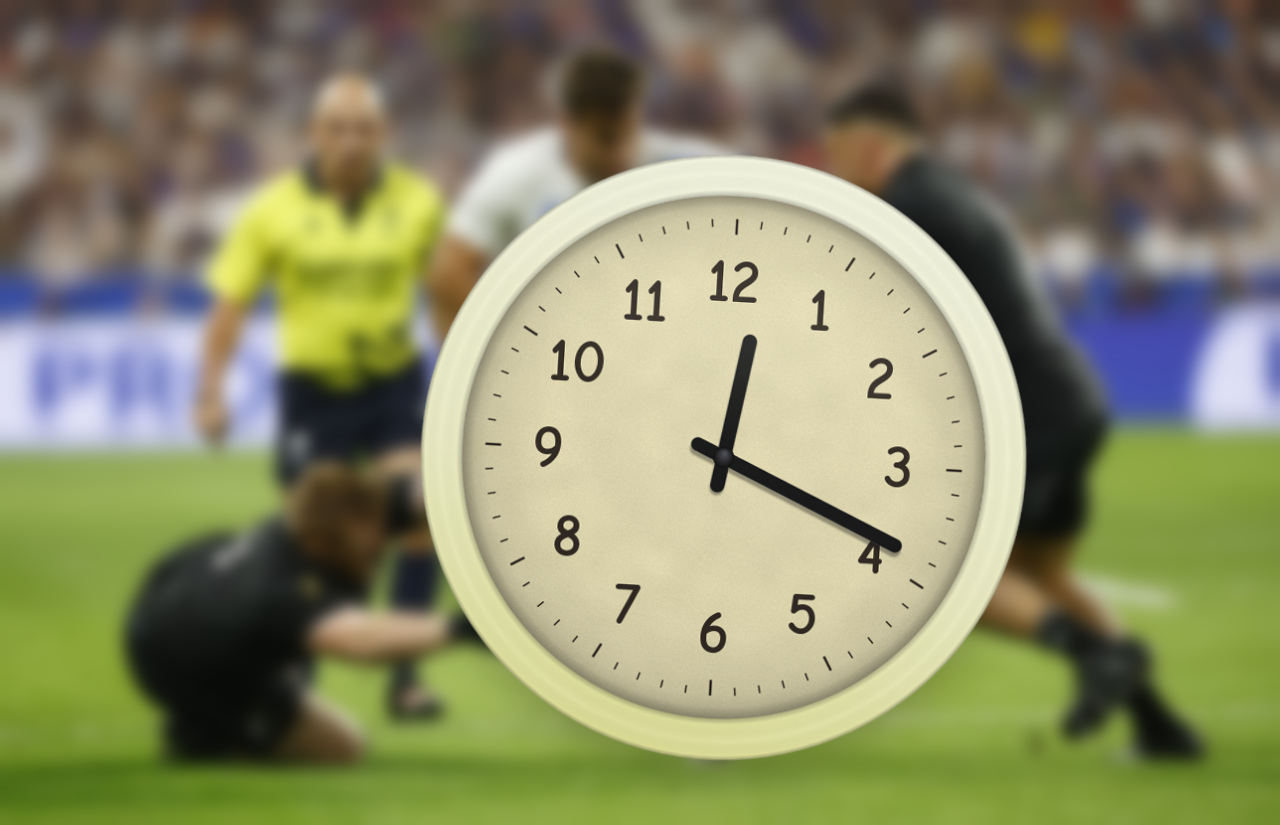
h=12 m=19
